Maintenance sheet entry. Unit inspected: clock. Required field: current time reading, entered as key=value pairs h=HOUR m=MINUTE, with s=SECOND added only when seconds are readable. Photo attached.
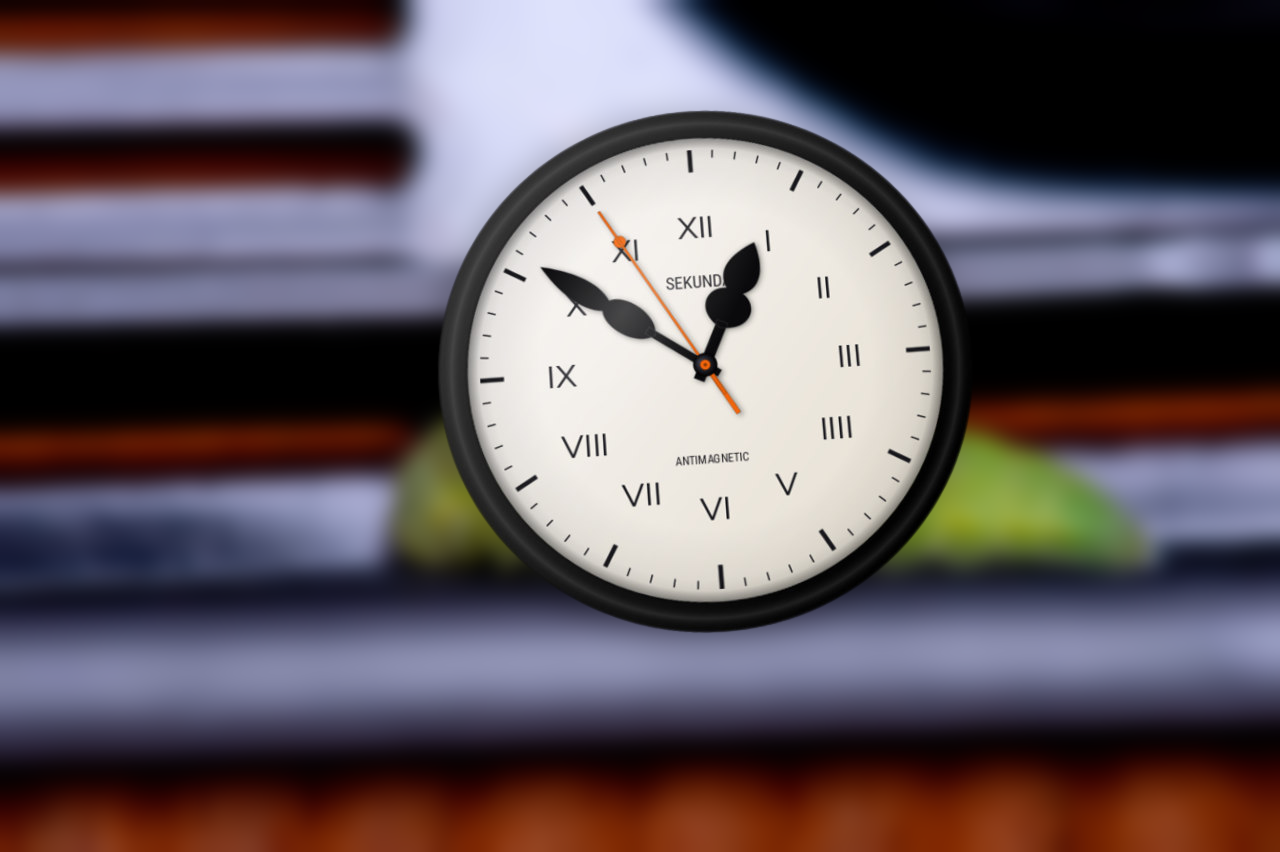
h=12 m=50 s=55
